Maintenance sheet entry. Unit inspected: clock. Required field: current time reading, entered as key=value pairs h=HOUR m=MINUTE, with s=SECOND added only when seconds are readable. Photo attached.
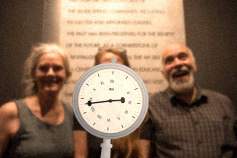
h=2 m=43
